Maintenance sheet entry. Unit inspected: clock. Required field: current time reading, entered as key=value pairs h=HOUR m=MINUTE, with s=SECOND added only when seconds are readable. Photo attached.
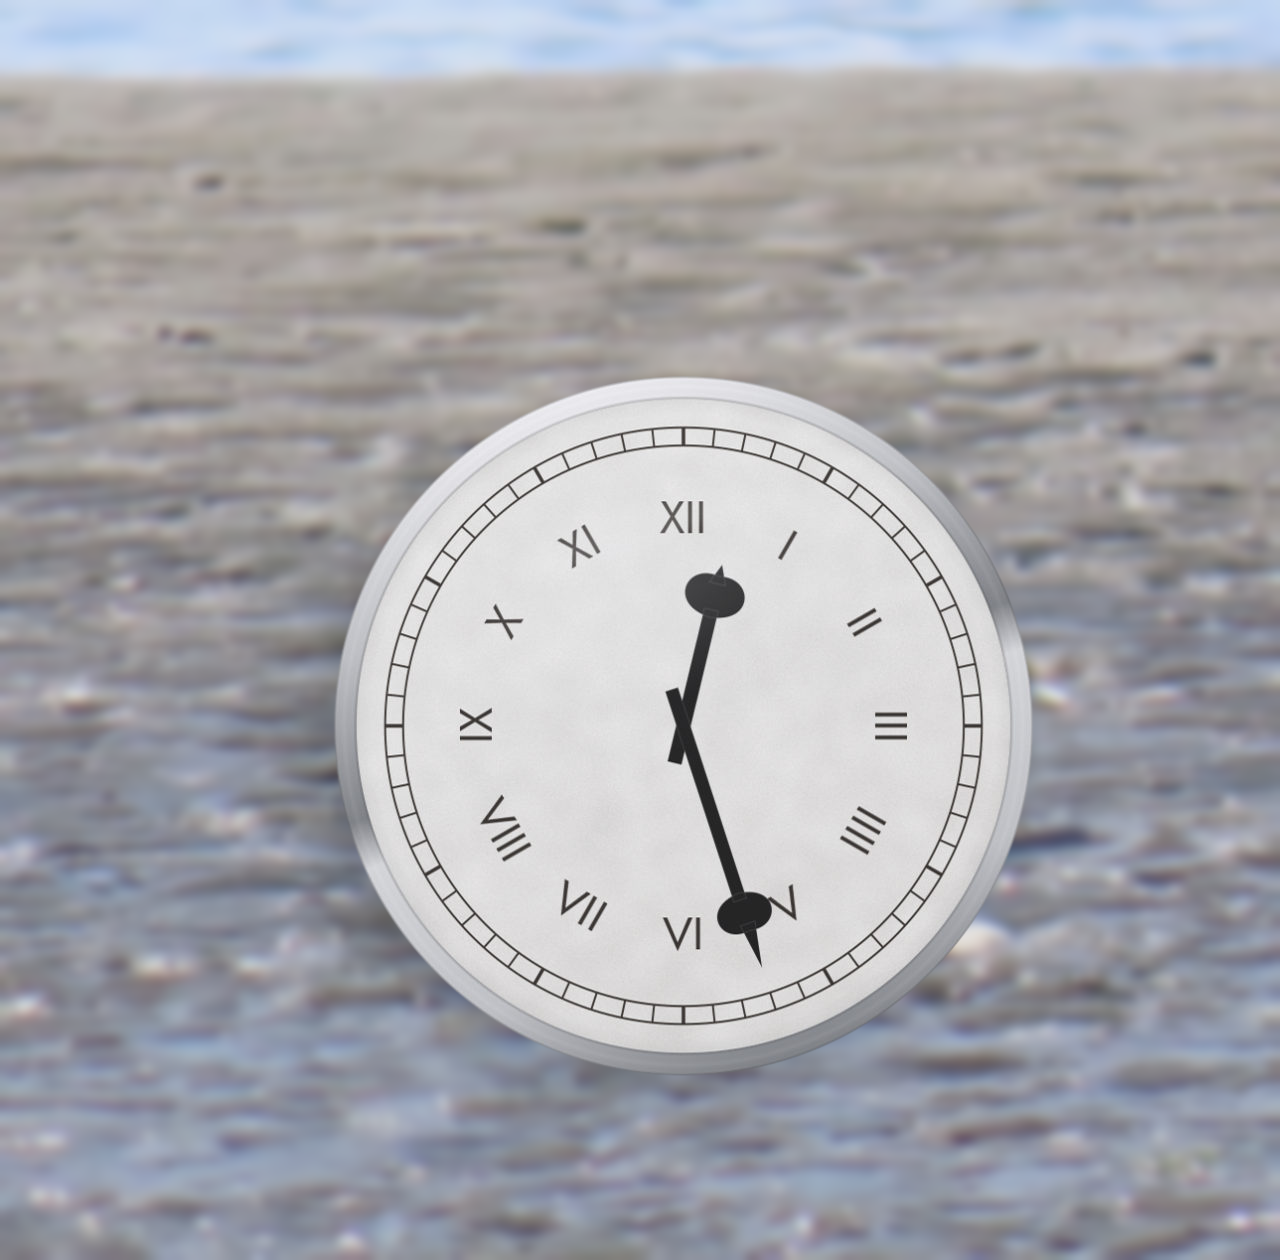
h=12 m=27
